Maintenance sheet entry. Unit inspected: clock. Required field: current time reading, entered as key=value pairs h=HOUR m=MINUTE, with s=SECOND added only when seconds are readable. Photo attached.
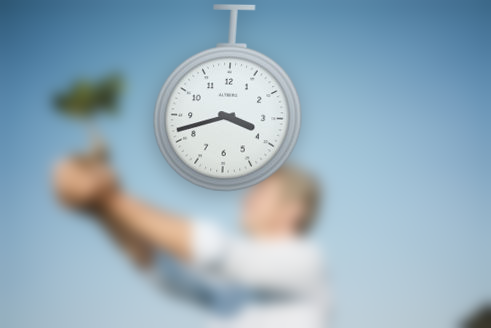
h=3 m=42
